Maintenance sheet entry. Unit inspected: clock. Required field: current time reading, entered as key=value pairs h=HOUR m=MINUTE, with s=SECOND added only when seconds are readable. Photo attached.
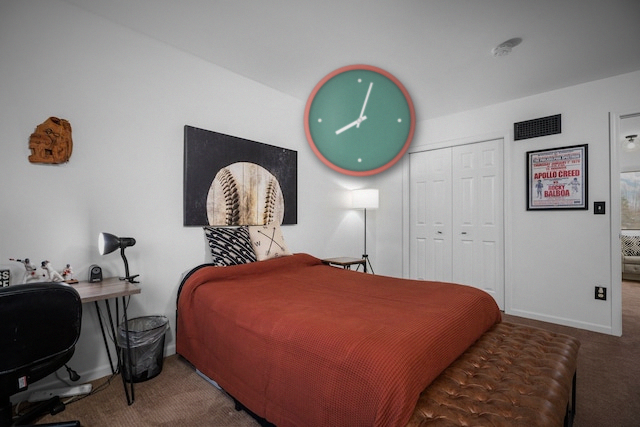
h=8 m=3
